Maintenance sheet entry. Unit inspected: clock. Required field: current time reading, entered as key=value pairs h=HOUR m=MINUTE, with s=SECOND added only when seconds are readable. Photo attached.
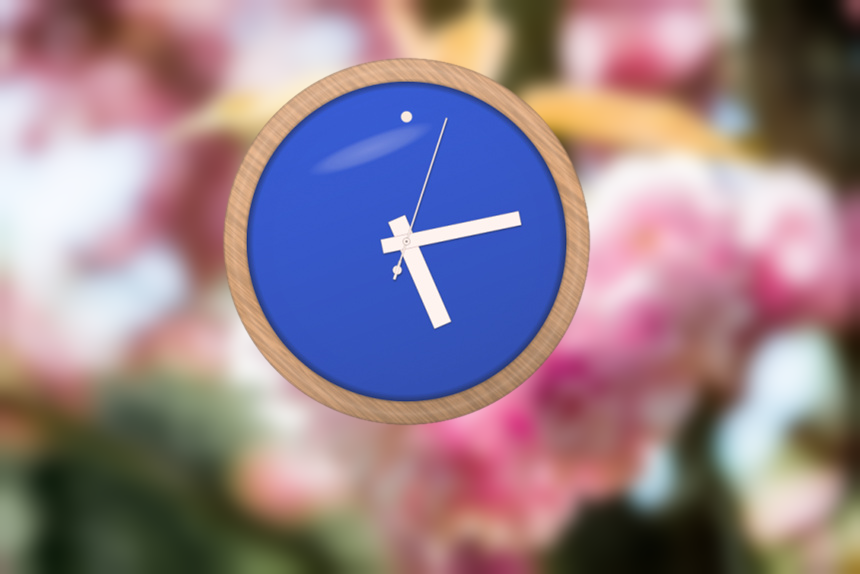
h=5 m=13 s=3
